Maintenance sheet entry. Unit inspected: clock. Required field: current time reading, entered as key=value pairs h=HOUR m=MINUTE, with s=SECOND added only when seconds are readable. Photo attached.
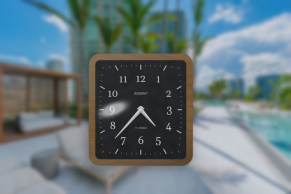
h=4 m=37
